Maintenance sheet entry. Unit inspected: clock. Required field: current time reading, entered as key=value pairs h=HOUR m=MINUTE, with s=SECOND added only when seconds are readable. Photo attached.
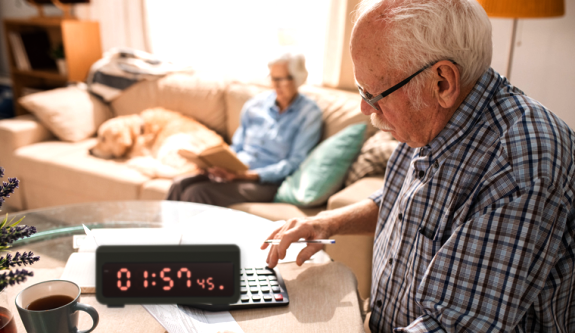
h=1 m=57 s=45
